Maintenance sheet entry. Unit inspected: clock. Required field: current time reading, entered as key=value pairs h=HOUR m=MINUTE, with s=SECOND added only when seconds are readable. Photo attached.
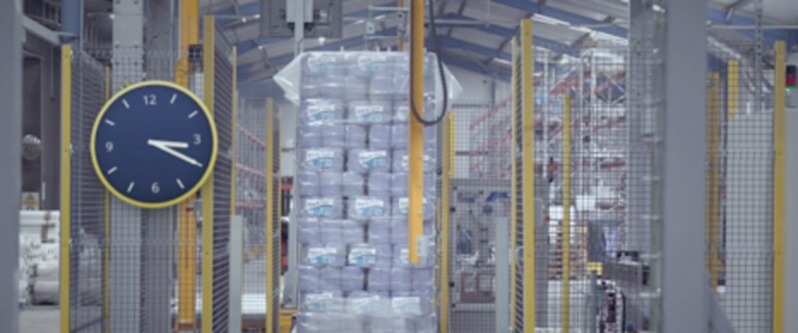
h=3 m=20
